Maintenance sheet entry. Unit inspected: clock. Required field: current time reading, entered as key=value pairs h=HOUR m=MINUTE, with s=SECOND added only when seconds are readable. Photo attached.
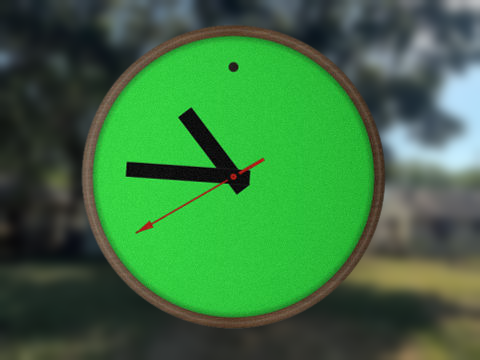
h=10 m=45 s=40
